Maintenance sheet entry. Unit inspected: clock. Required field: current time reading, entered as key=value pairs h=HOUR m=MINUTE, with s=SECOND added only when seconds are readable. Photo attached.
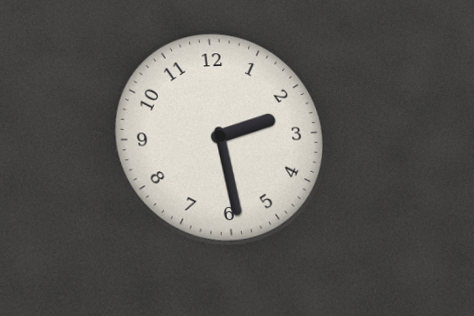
h=2 m=29
